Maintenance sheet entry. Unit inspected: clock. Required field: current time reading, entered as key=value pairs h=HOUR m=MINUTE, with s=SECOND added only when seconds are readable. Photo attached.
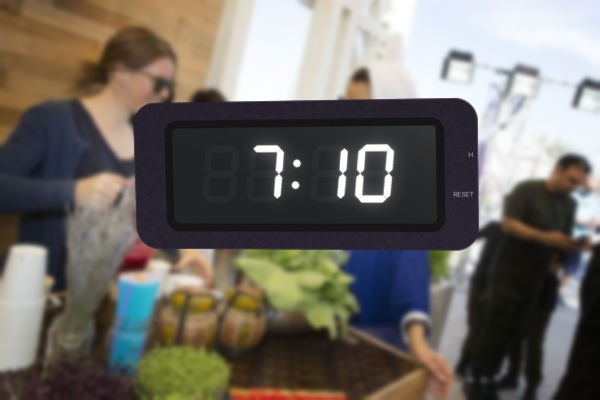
h=7 m=10
